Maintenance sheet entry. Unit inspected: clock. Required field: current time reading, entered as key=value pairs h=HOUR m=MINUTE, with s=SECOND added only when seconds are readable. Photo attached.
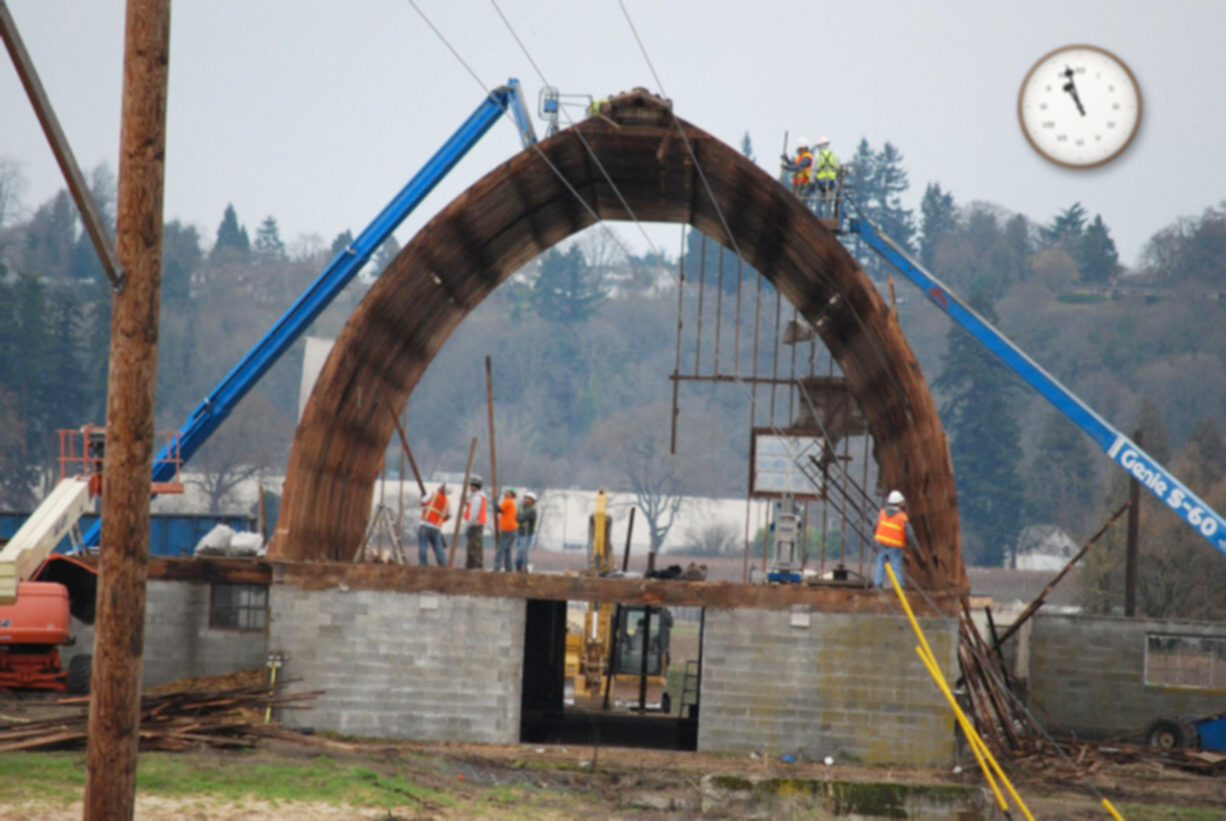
h=10 m=57
